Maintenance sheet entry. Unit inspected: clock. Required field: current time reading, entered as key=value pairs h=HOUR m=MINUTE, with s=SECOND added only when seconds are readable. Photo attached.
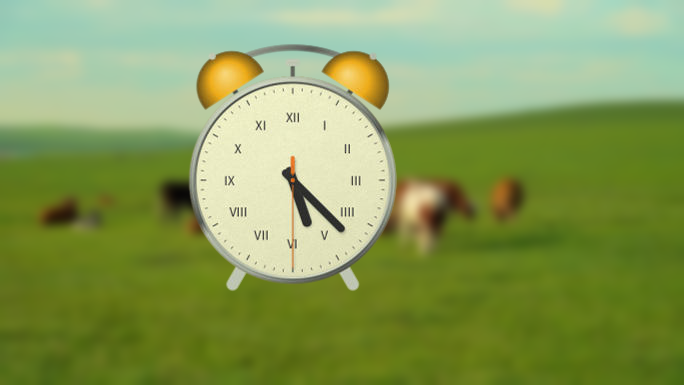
h=5 m=22 s=30
